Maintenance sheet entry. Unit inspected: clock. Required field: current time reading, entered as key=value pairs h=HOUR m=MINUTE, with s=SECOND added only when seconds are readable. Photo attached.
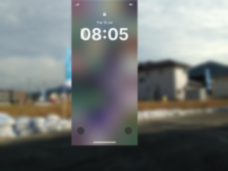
h=8 m=5
